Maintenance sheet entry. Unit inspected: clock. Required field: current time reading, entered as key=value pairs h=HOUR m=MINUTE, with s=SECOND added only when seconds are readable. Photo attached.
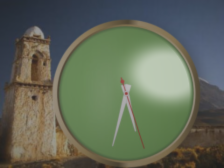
h=5 m=32 s=27
